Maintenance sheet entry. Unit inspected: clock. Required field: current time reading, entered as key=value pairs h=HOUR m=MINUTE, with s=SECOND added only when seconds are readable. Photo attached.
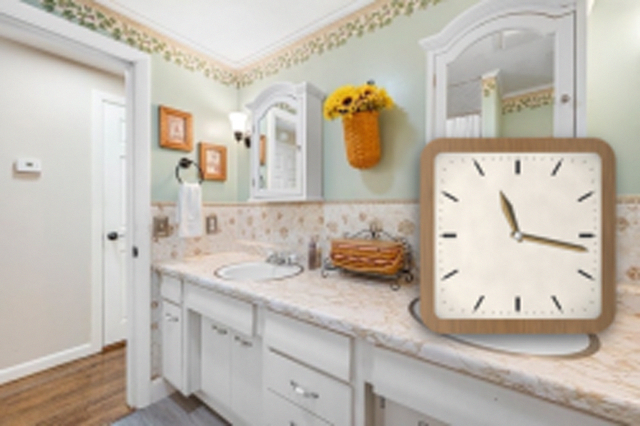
h=11 m=17
